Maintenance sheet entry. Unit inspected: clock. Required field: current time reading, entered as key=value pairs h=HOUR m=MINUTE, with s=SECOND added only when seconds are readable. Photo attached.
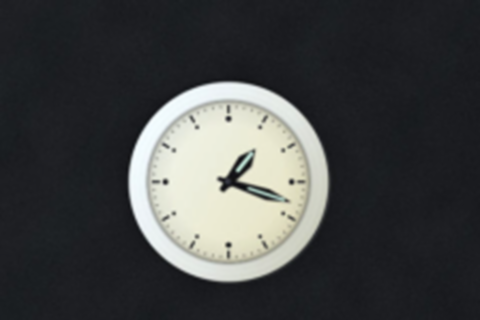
h=1 m=18
